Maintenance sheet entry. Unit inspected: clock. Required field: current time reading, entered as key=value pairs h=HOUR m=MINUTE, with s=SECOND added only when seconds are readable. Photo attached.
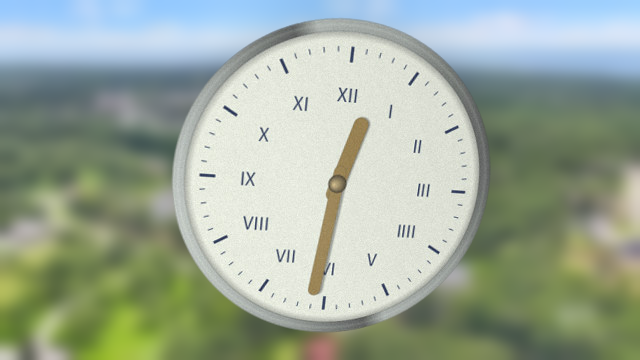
h=12 m=31
